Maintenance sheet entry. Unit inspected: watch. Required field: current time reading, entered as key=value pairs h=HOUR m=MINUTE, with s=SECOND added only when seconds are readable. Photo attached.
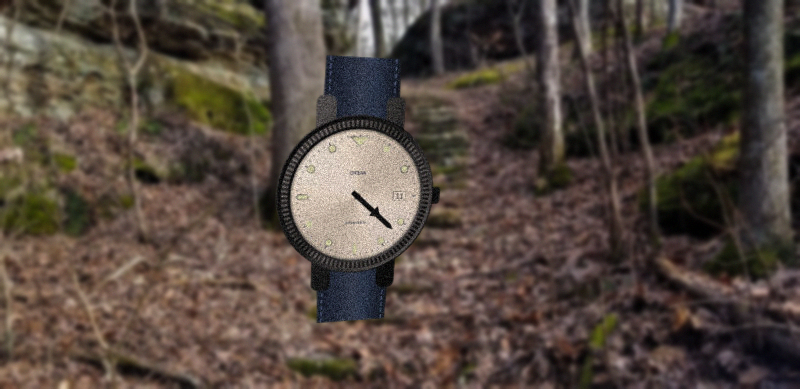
h=4 m=22
